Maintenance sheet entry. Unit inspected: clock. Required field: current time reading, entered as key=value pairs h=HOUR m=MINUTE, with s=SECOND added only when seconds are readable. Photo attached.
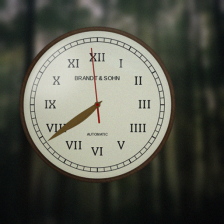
h=7 m=38 s=59
